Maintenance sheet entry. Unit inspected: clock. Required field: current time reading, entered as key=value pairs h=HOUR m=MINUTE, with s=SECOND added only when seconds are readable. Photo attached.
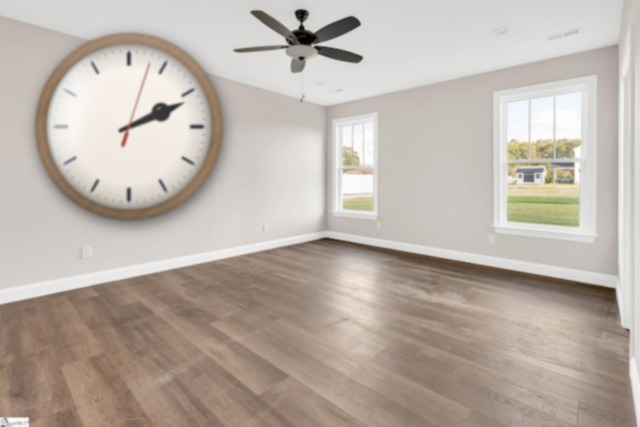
h=2 m=11 s=3
